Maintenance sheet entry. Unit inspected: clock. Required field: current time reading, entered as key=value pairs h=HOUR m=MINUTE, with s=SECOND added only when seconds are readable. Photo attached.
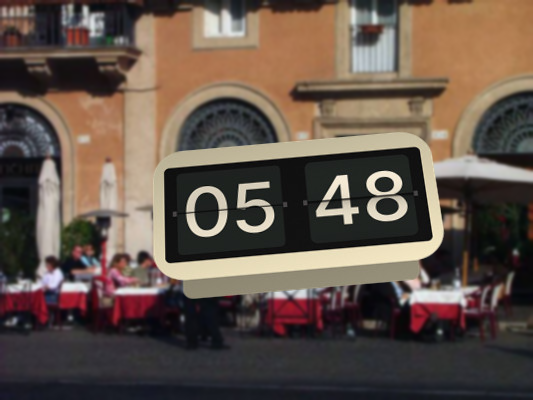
h=5 m=48
